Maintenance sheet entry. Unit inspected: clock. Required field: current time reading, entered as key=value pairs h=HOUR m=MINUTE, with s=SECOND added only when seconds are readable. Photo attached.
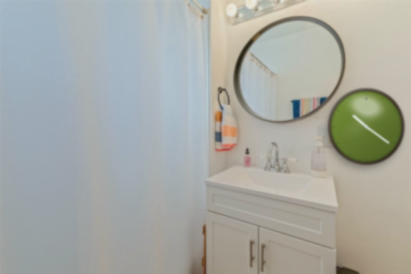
h=10 m=21
